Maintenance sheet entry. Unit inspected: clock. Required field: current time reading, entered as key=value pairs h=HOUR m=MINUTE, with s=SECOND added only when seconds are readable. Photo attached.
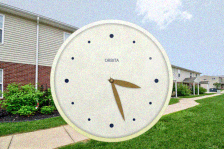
h=3 m=27
